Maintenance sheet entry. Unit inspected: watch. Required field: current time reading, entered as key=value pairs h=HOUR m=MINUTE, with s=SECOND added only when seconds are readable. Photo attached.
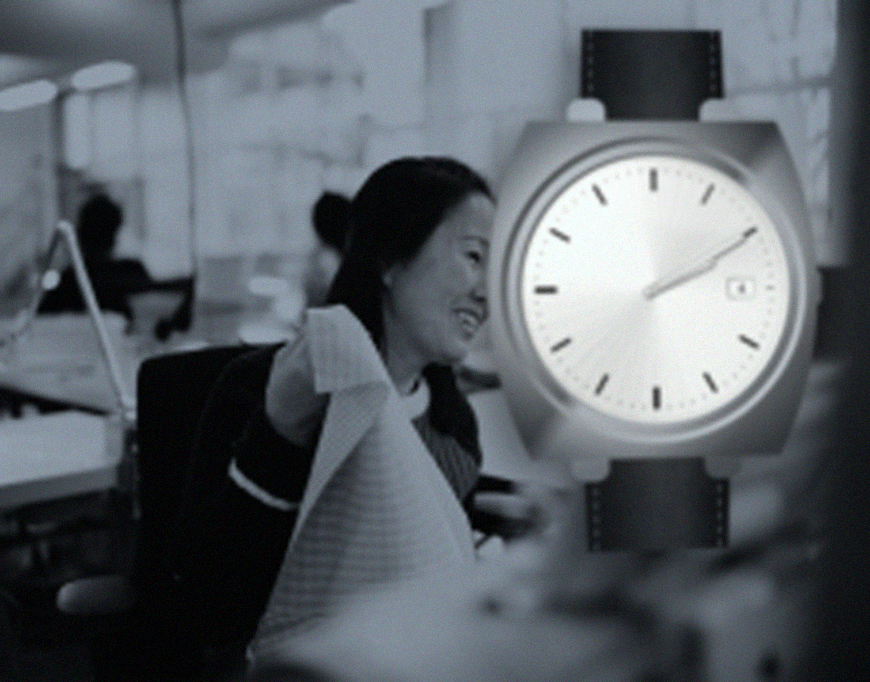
h=2 m=10
